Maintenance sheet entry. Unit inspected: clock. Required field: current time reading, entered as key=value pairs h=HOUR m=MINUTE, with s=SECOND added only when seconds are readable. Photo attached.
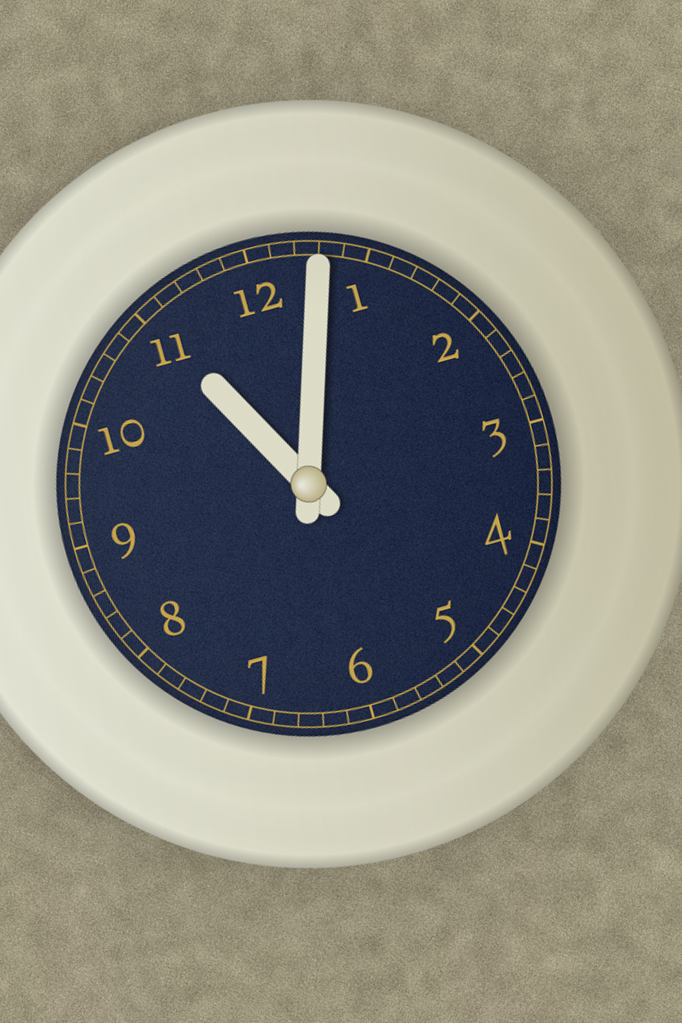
h=11 m=3
